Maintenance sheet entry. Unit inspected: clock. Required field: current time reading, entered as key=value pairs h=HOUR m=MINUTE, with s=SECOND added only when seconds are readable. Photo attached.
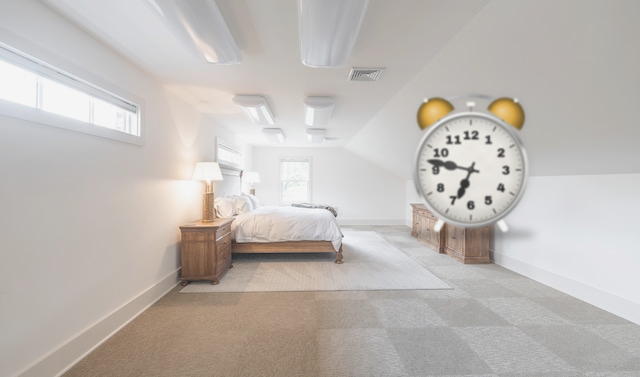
h=6 m=47
